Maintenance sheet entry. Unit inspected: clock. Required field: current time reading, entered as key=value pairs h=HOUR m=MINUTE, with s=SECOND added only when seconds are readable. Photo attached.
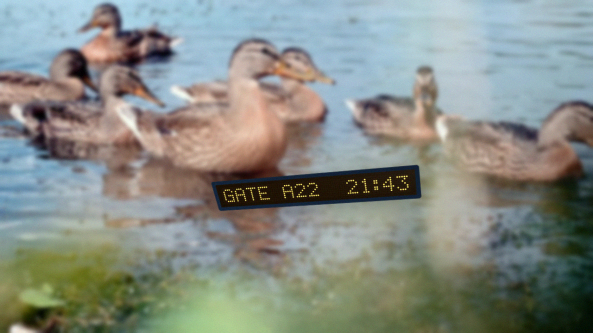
h=21 m=43
